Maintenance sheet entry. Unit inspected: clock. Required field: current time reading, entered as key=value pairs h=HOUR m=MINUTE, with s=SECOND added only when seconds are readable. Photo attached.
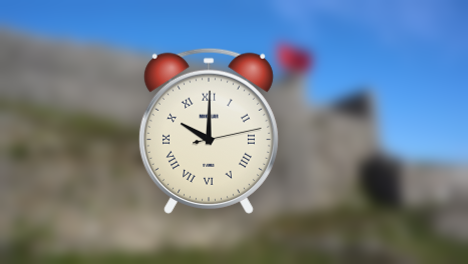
h=10 m=0 s=13
